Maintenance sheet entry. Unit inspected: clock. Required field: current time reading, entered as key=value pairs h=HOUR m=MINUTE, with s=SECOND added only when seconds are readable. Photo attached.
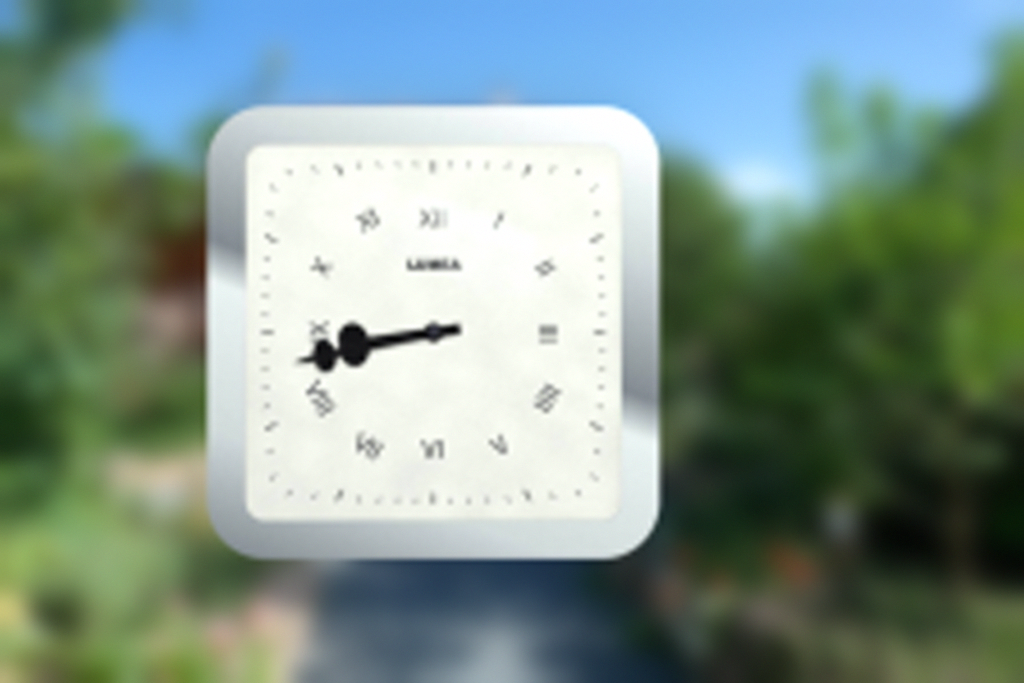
h=8 m=43
